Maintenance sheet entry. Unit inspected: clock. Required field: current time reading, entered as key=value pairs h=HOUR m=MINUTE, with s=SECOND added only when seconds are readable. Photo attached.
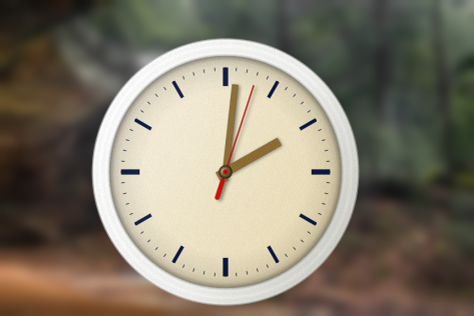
h=2 m=1 s=3
